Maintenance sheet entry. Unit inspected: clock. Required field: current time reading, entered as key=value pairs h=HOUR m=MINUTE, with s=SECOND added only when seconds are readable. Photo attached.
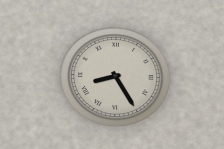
h=8 m=25
